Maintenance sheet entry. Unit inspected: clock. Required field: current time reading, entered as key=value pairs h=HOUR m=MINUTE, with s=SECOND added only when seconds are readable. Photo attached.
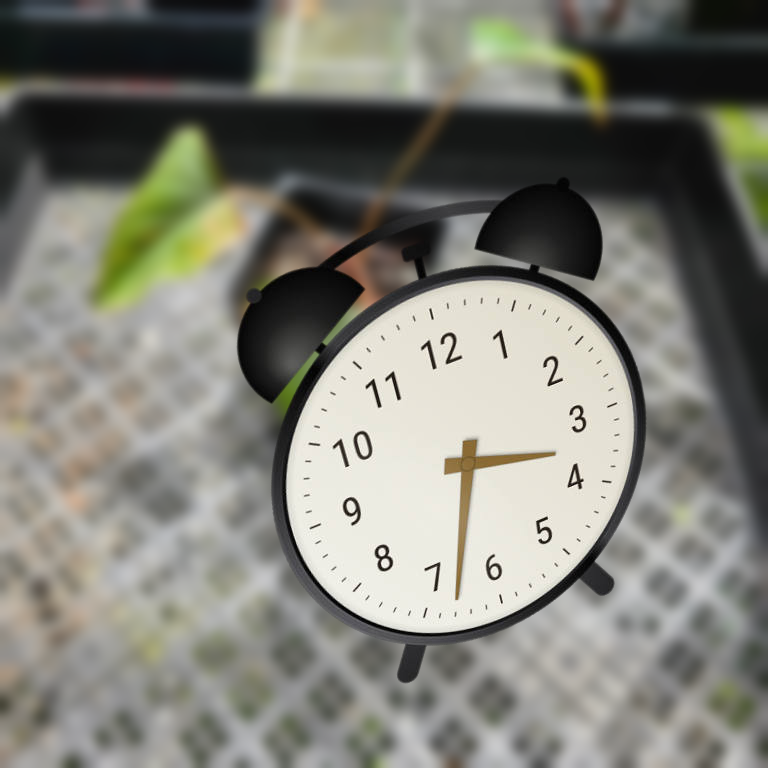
h=3 m=33
